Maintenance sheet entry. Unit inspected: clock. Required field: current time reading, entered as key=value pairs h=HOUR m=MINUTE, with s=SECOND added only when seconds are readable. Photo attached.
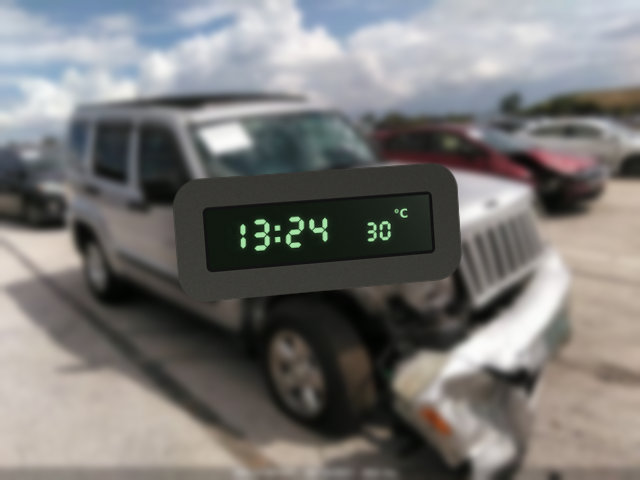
h=13 m=24
